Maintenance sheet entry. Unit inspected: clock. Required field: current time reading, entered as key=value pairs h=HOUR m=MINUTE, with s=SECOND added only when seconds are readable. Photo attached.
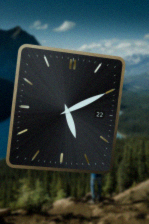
h=5 m=10
